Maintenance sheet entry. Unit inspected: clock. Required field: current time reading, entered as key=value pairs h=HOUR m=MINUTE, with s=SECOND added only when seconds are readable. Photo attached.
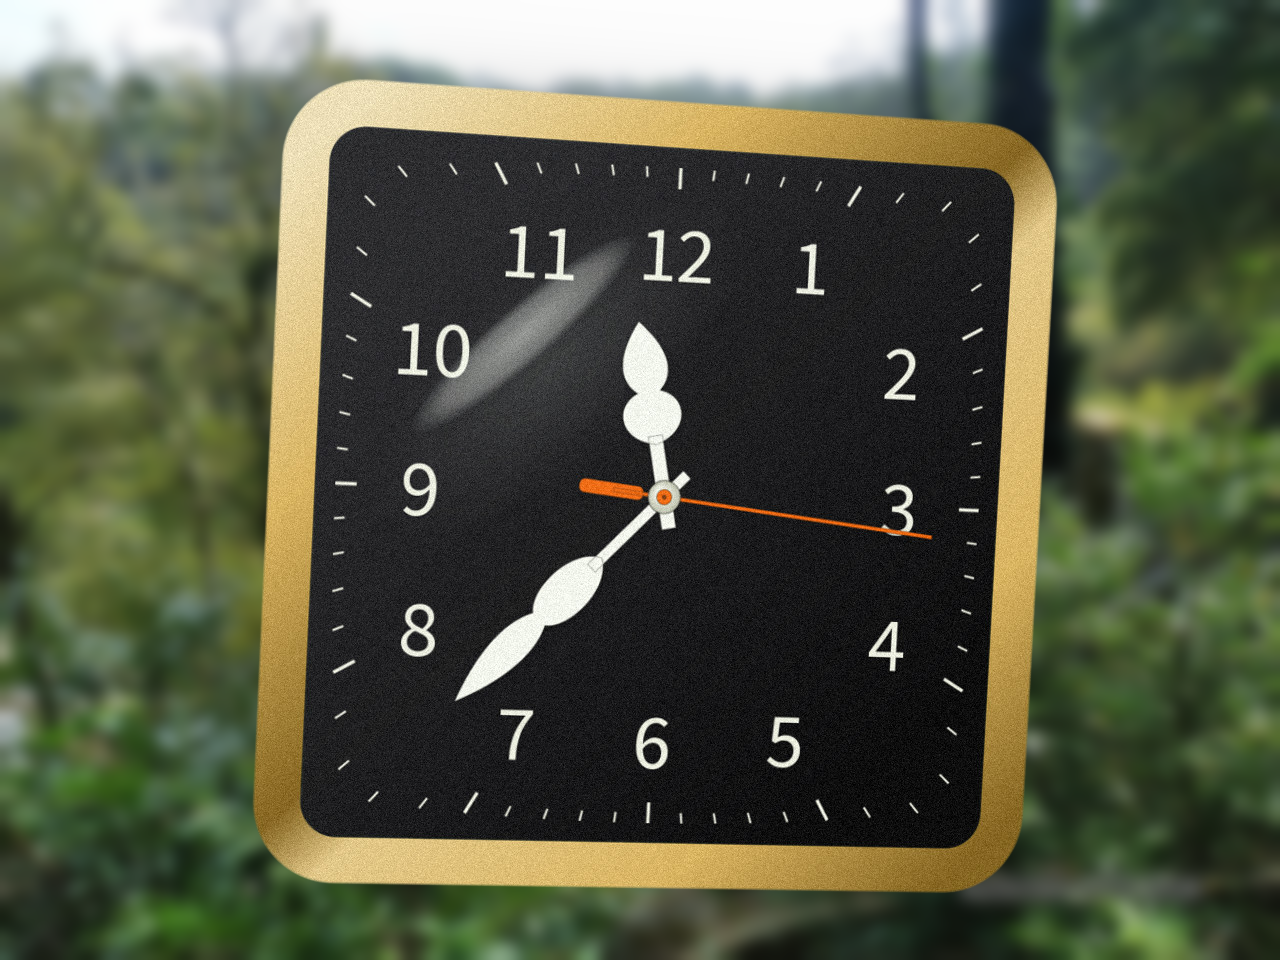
h=11 m=37 s=16
